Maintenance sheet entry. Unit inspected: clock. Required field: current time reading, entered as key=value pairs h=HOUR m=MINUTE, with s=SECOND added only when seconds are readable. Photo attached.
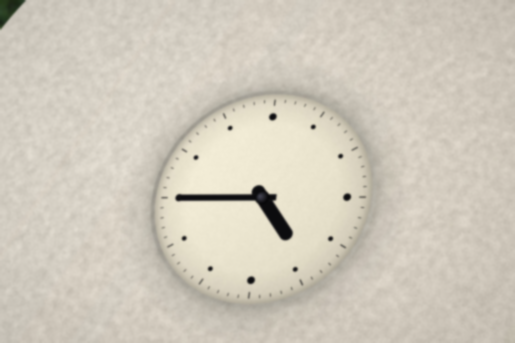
h=4 m=45
